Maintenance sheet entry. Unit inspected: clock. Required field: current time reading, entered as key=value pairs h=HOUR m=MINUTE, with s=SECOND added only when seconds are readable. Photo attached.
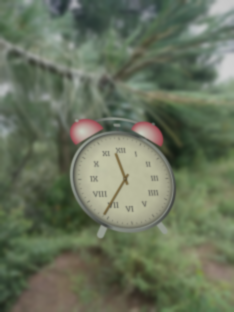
h=11 m=36
